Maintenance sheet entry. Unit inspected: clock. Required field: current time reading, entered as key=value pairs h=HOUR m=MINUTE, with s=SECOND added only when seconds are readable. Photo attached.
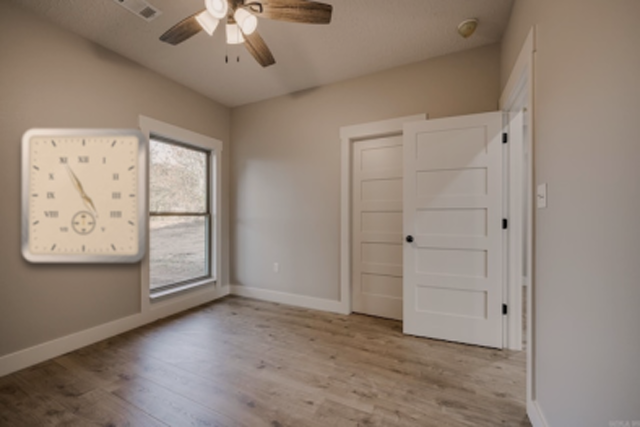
h=4 m=55
